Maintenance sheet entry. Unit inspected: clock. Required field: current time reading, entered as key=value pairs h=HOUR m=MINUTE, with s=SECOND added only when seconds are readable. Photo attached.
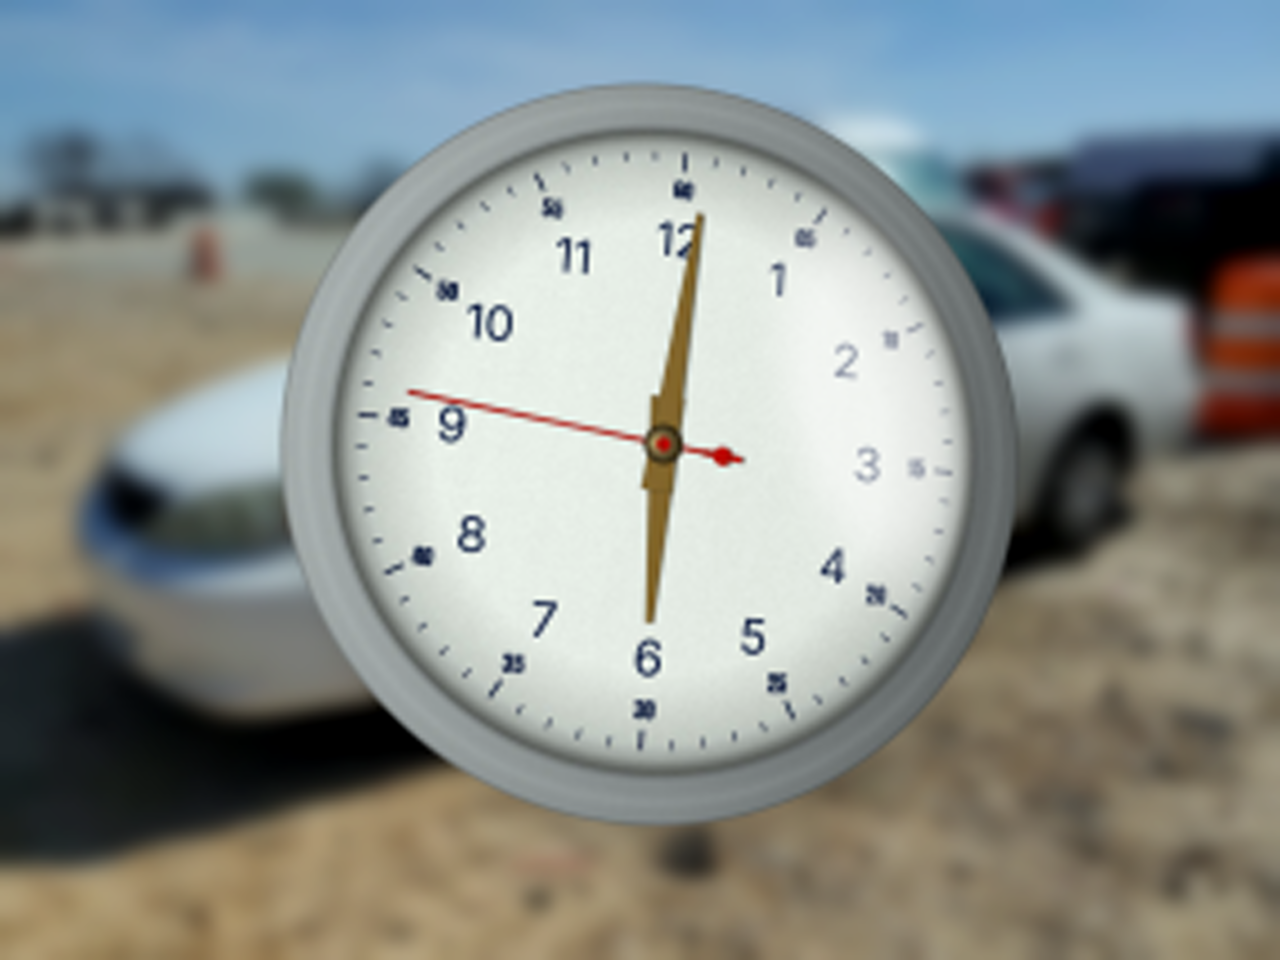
h=6 m=0 s=46
